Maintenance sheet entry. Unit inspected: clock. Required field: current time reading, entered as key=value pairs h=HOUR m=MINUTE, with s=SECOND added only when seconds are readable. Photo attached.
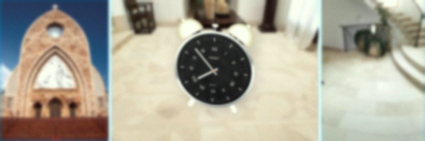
h=7 m=53
